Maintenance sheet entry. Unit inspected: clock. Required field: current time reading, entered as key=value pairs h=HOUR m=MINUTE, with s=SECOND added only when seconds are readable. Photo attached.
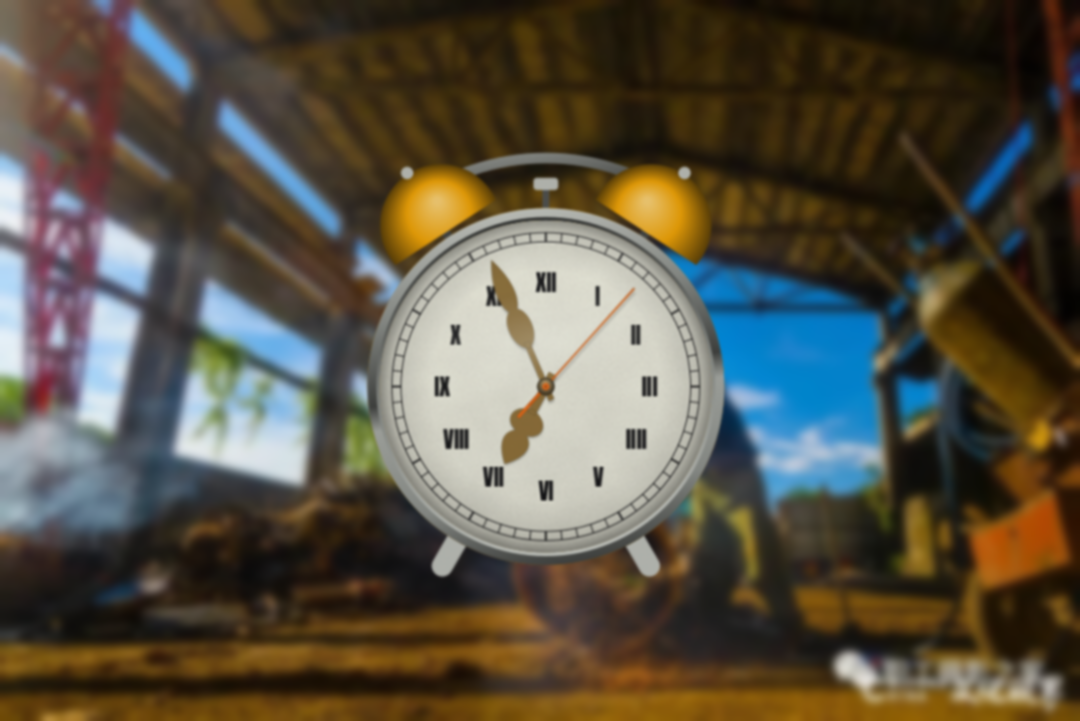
h=6 m=56 s=7
